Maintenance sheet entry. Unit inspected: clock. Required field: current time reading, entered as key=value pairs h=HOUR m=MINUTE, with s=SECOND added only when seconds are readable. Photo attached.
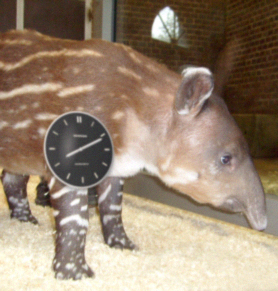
h=8 m=11
